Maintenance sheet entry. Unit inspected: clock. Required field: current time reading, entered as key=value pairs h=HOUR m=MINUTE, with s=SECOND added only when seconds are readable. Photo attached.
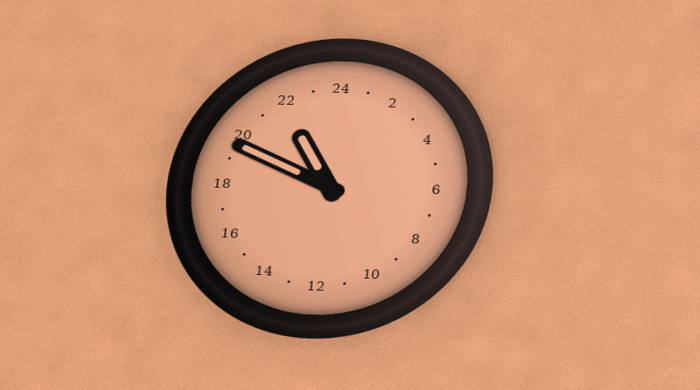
h=21 m=49
